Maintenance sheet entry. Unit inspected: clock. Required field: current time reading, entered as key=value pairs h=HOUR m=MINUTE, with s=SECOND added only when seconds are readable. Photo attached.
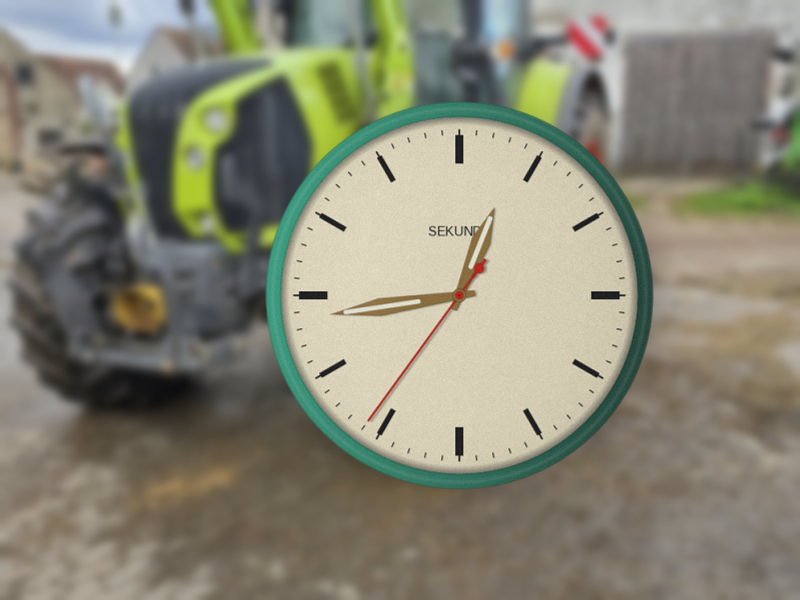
h=12 m=43 s=36
